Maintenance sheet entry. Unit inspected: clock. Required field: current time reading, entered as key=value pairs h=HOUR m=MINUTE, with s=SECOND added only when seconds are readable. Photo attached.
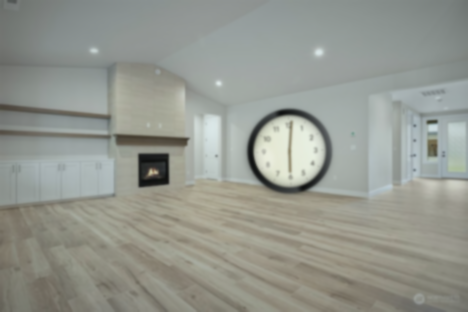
h=6 m=1
